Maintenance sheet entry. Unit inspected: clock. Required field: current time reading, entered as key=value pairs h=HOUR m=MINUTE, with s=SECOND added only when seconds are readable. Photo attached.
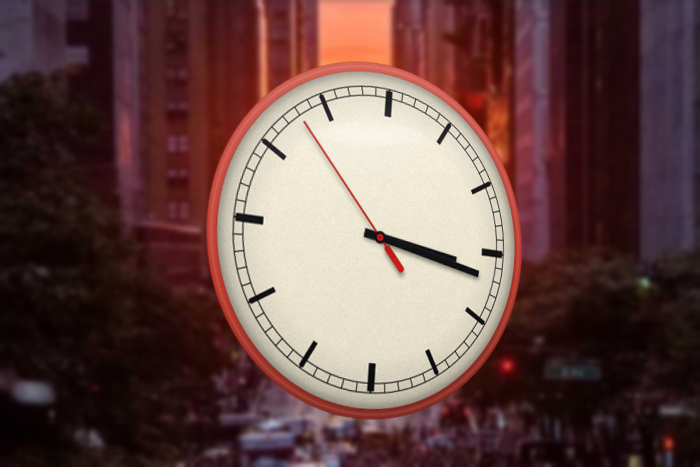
h=3 m=16 s=53
